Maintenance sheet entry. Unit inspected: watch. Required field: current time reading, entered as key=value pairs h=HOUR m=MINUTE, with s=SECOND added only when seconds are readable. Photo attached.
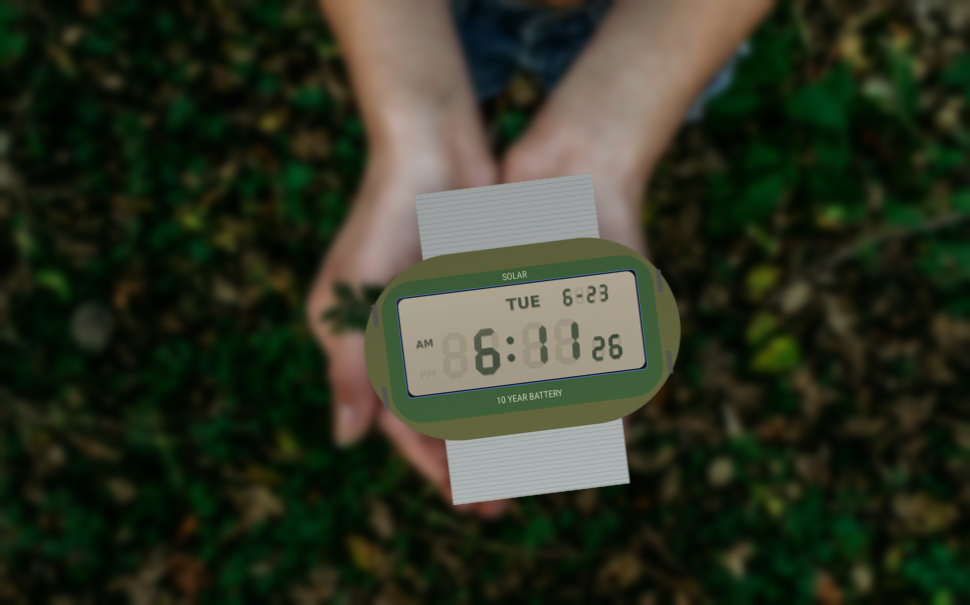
h=6 m=11 s=26
